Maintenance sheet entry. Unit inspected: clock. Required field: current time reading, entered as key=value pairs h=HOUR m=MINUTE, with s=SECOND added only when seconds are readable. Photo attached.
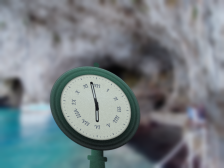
h=5 m=58
